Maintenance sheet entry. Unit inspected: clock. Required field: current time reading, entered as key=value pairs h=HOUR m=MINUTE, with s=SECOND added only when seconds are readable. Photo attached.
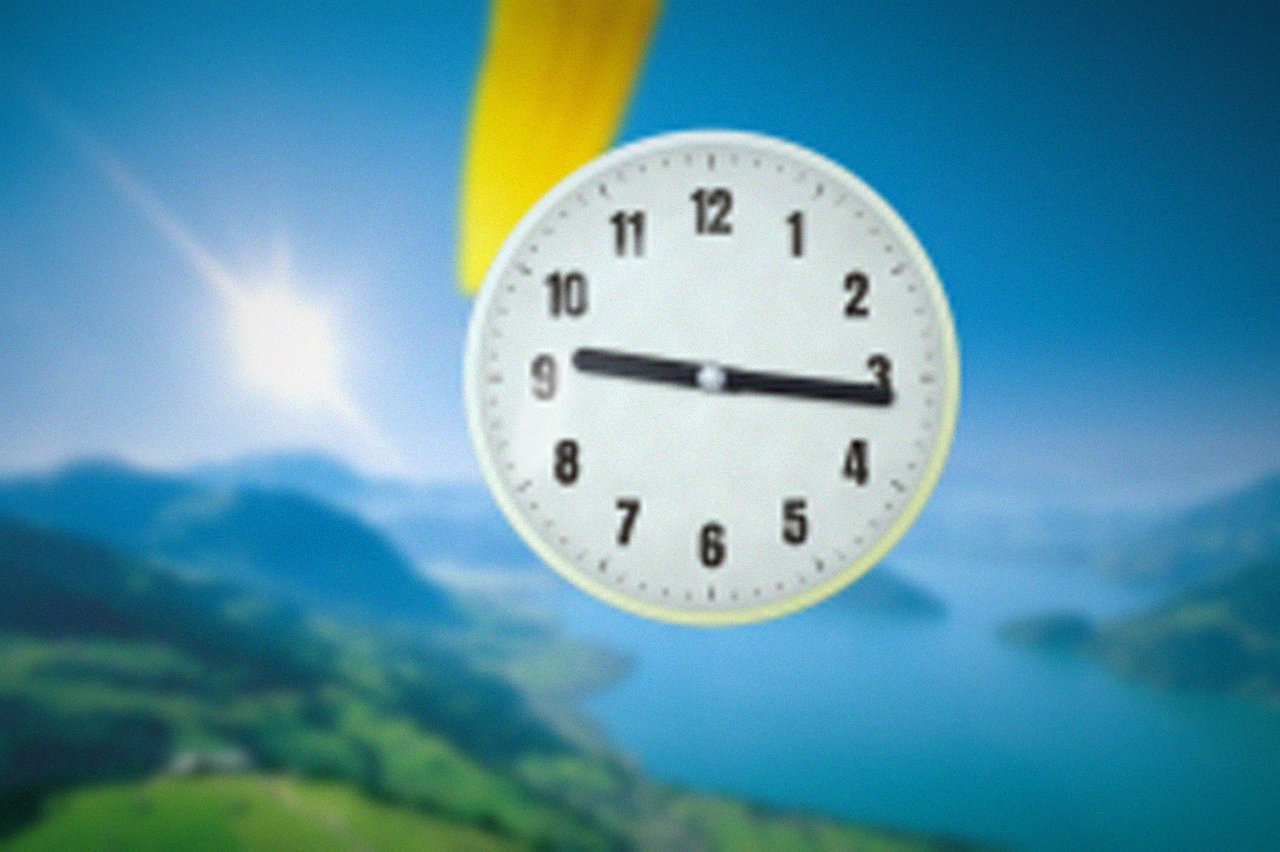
h=9 m=16
